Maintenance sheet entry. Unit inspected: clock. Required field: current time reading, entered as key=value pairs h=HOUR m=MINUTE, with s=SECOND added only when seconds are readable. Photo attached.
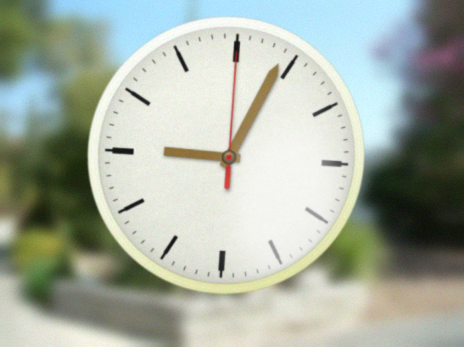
h=9 m=4 s=0
